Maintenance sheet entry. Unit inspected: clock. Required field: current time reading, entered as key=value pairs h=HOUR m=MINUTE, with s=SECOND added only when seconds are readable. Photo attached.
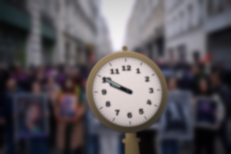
h=9 m=50
